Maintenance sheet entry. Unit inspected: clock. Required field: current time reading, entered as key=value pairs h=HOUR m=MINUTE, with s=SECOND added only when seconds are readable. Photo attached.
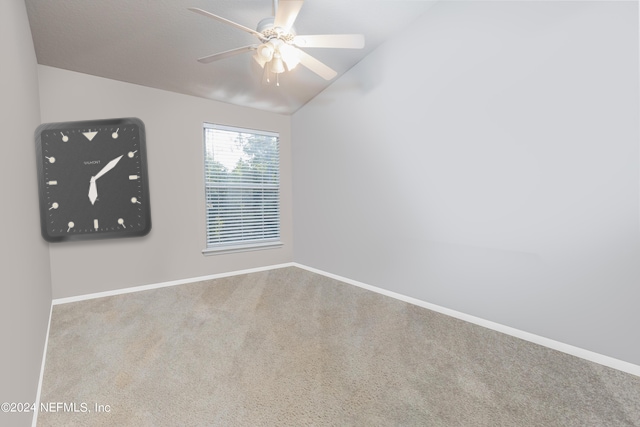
h=6 m=9
